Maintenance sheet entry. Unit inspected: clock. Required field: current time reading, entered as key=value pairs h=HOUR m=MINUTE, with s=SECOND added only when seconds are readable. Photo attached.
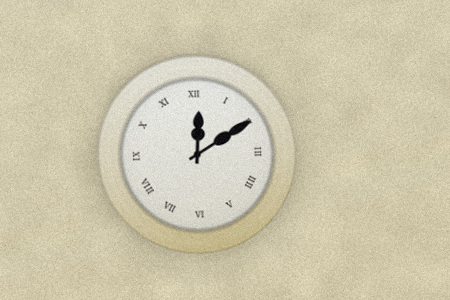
h=12 m=10
